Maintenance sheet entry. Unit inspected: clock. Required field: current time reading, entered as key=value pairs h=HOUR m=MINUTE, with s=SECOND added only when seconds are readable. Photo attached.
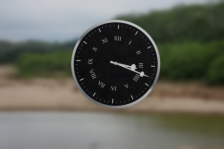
h=3 m=18
